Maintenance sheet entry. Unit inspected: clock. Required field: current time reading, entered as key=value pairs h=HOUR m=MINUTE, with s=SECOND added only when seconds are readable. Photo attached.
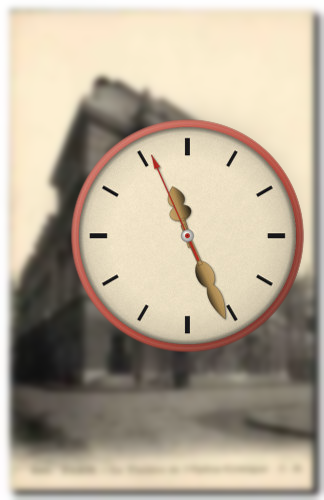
h=11 m=25 s=56
